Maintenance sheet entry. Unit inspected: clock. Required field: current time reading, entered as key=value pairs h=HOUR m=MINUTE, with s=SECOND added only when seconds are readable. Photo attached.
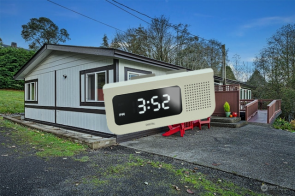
h=3 m=52
